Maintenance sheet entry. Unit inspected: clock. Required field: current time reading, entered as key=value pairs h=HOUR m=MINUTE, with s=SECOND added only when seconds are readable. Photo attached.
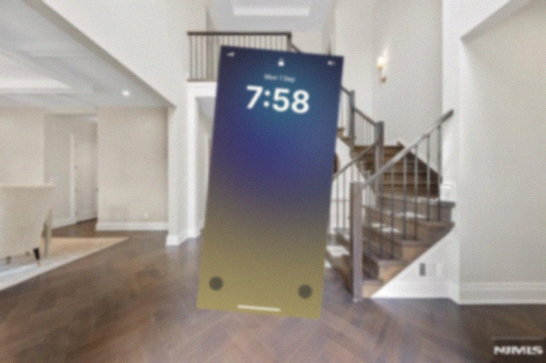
h=7 m=58
